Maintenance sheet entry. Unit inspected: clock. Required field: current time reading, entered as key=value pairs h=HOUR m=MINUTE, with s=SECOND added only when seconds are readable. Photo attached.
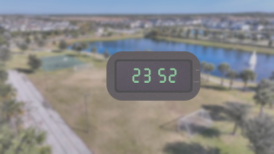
h=23 m=52
